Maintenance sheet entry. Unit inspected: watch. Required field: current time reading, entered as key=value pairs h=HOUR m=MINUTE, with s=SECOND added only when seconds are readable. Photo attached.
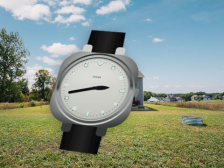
h=2 m=42
